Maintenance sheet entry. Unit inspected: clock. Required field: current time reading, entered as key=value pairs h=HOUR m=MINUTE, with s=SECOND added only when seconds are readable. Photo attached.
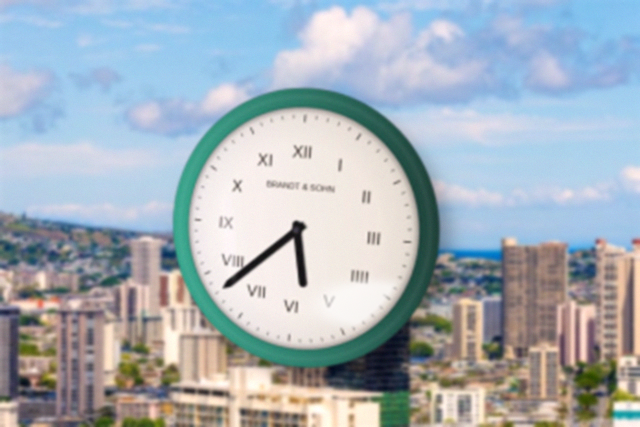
h=5 m=38
